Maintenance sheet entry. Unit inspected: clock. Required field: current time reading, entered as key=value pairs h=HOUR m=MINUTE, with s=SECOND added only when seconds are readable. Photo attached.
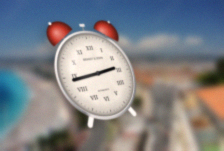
h=2 m=44
